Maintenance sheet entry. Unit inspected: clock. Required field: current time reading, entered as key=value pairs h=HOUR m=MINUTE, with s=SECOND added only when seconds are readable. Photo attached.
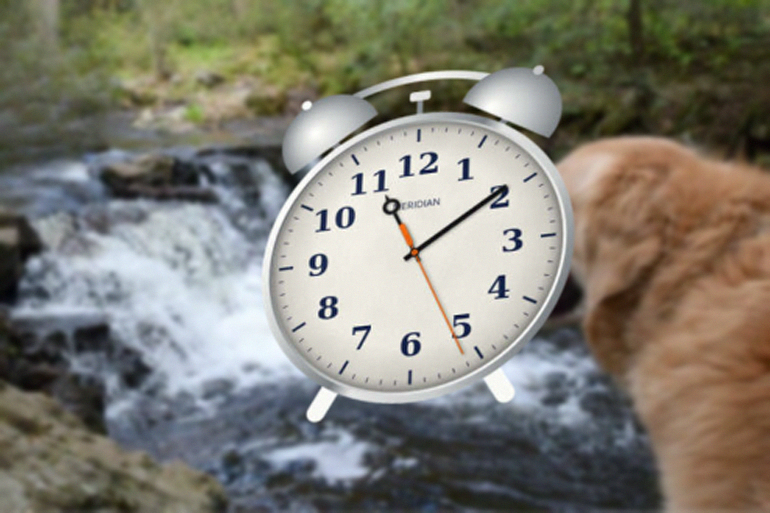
h=11 m=9 s=26
